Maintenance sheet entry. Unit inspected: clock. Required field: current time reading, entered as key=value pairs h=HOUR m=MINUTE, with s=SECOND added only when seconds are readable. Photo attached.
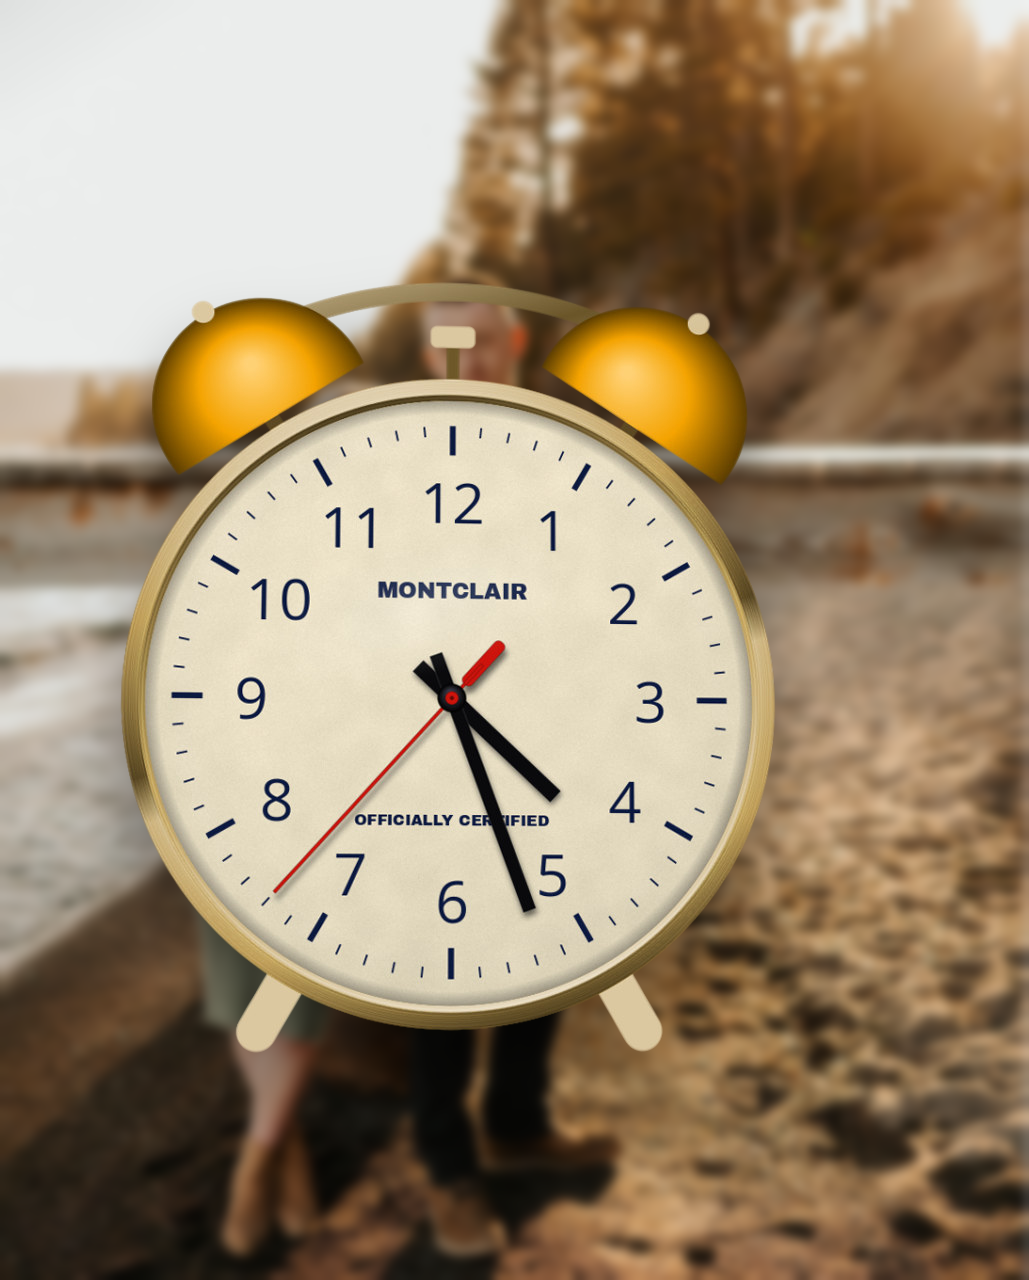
h=4 m=26 s=37
